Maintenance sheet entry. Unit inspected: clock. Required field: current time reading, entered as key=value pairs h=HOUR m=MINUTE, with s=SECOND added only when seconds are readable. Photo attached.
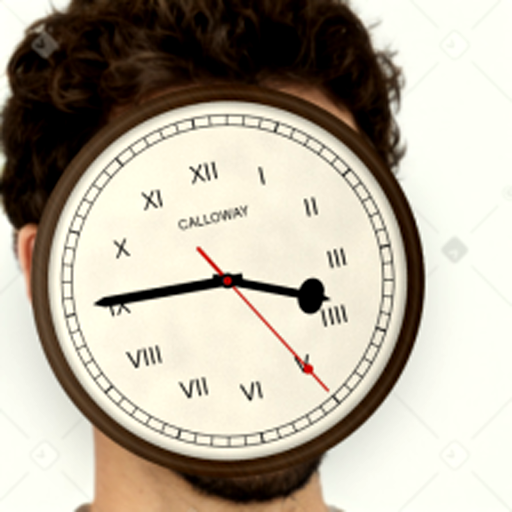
h=3 m=45 s=25
